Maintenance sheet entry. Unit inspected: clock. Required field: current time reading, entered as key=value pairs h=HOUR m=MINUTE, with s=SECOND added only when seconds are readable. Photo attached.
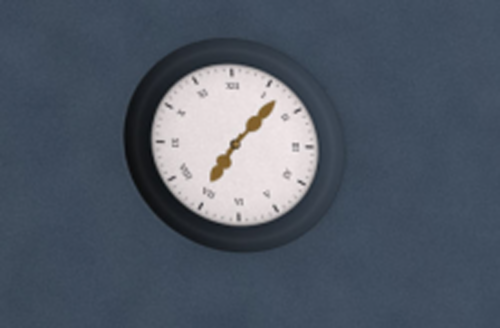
h=7 m=7
